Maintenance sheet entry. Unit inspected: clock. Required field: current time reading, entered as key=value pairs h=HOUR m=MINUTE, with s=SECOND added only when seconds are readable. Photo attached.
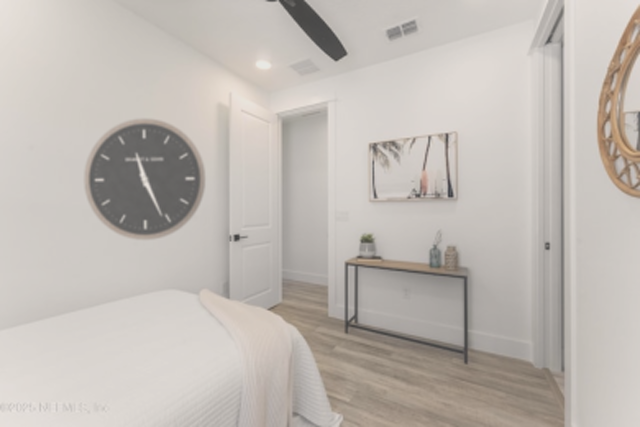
h=11 m=26
